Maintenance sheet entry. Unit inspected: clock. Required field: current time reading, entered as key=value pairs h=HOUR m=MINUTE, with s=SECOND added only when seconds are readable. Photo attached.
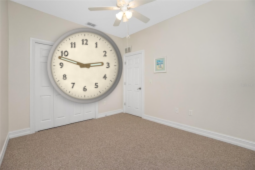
h=2 m=48
